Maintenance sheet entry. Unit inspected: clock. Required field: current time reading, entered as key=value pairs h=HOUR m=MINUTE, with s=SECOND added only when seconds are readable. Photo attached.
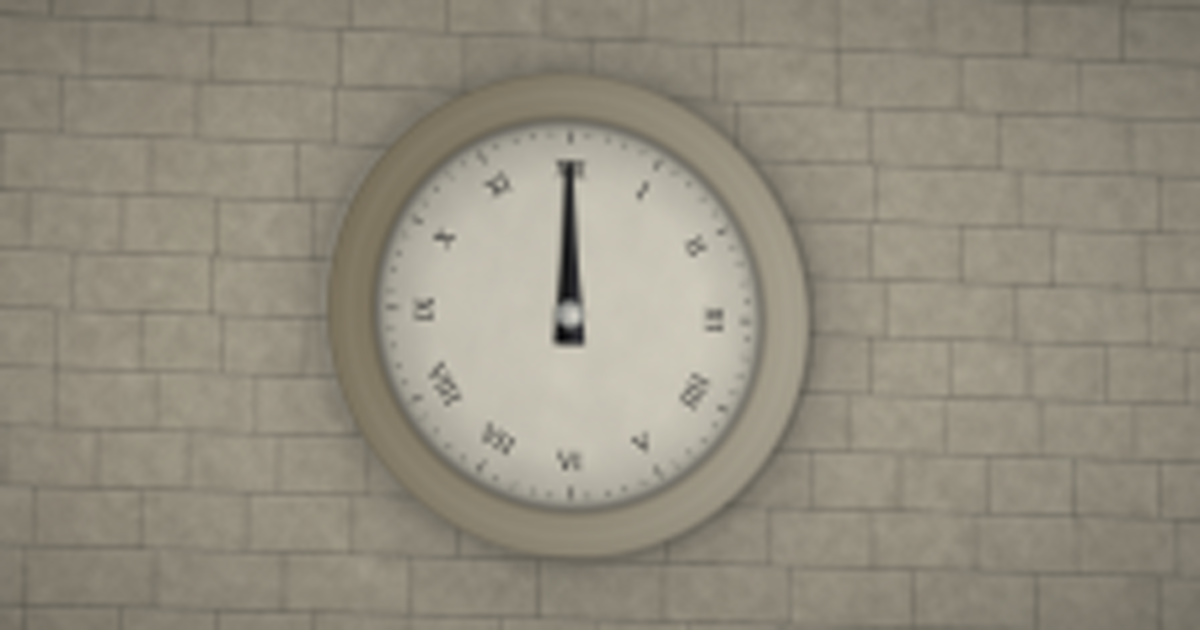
h=12 m=0
